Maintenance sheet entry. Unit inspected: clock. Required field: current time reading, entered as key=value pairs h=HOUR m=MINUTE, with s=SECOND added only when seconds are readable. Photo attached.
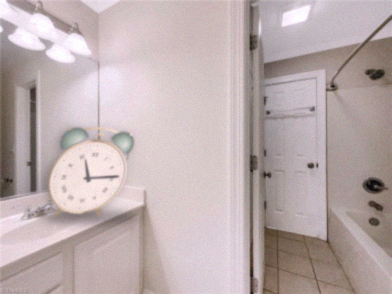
h=11 m=14
